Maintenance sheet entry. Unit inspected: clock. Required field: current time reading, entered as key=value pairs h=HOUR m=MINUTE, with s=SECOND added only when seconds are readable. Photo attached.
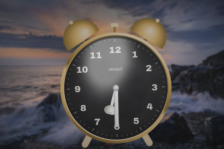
h=6 m=30
